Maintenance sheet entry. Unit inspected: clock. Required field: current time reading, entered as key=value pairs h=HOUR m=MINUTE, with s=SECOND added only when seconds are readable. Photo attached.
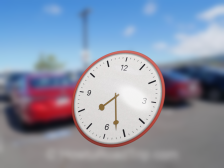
h=7 m=27
